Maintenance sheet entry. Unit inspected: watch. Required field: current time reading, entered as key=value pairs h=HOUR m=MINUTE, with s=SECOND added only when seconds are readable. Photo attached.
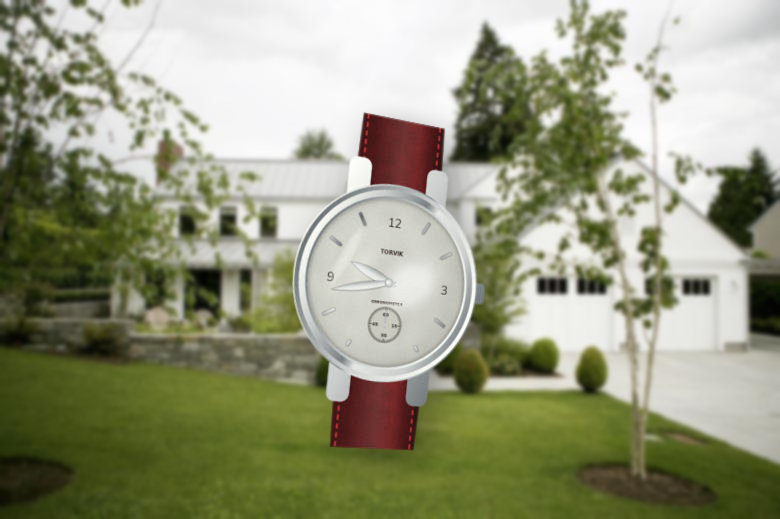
h=9 m=43
